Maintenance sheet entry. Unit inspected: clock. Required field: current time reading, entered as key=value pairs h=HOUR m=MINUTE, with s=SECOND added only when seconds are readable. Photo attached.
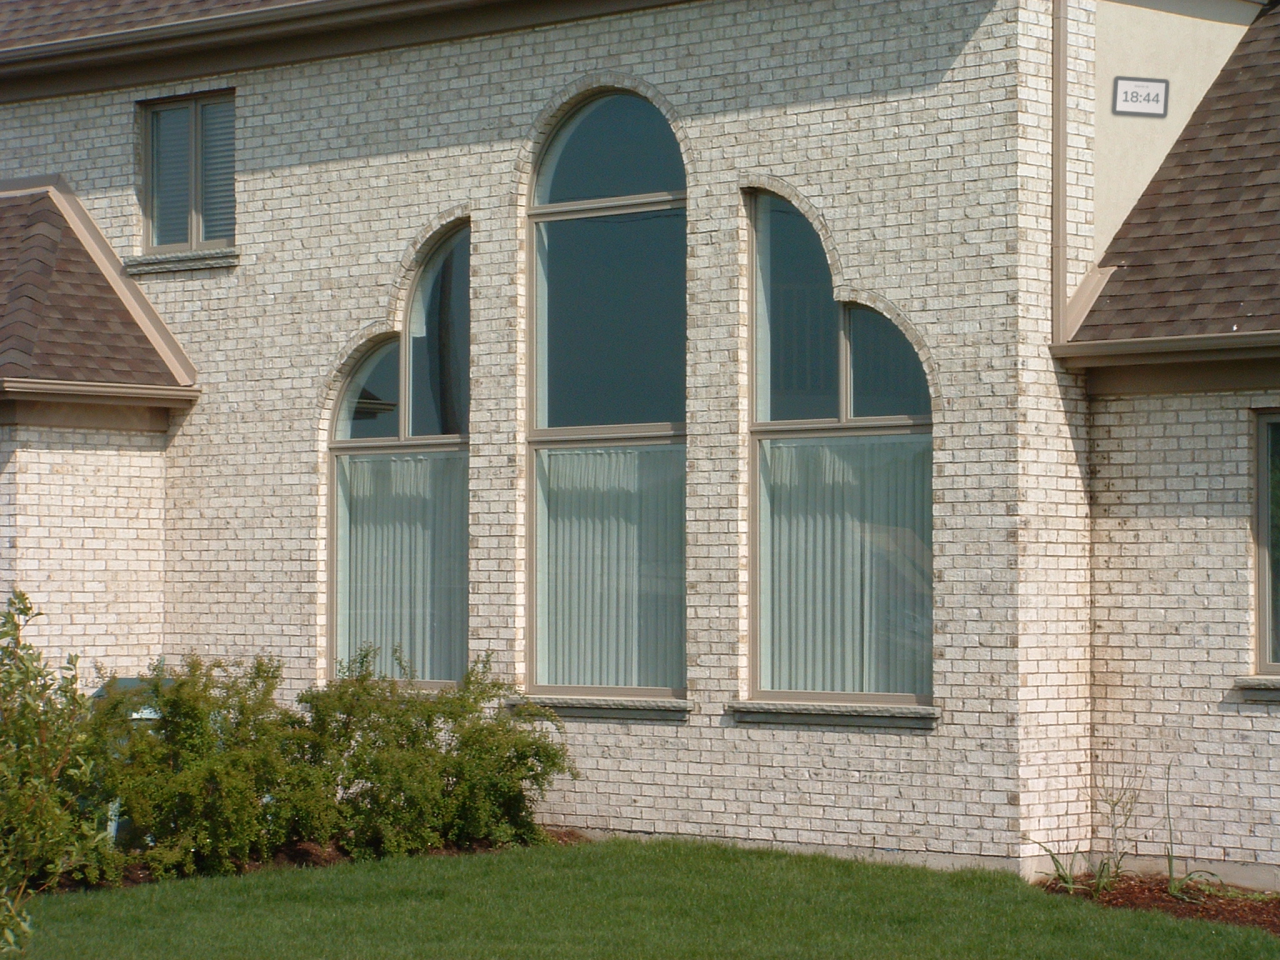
h=18 m=44
